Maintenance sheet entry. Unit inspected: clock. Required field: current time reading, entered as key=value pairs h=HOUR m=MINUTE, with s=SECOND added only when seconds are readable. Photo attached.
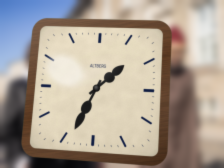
h=1 m=34
